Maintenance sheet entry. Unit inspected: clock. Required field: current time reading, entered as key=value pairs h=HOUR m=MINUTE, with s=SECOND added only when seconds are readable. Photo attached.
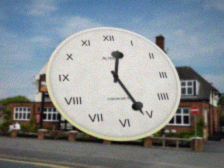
h=12 m=26
